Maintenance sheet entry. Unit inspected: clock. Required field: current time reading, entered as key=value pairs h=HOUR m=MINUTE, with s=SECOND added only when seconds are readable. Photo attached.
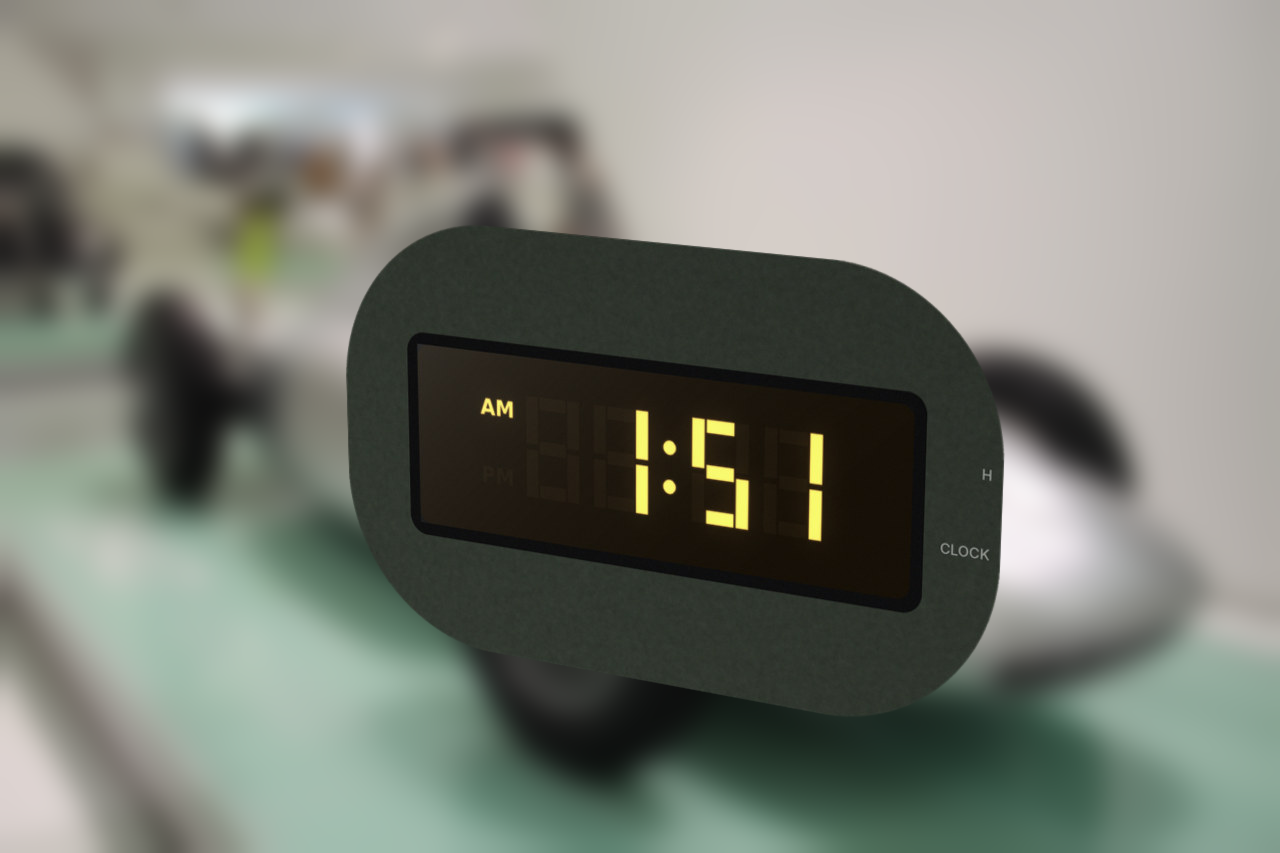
h=1 m=51
